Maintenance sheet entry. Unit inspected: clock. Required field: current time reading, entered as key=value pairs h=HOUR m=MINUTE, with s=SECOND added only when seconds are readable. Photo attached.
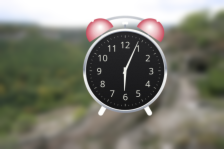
h=6 m=4
